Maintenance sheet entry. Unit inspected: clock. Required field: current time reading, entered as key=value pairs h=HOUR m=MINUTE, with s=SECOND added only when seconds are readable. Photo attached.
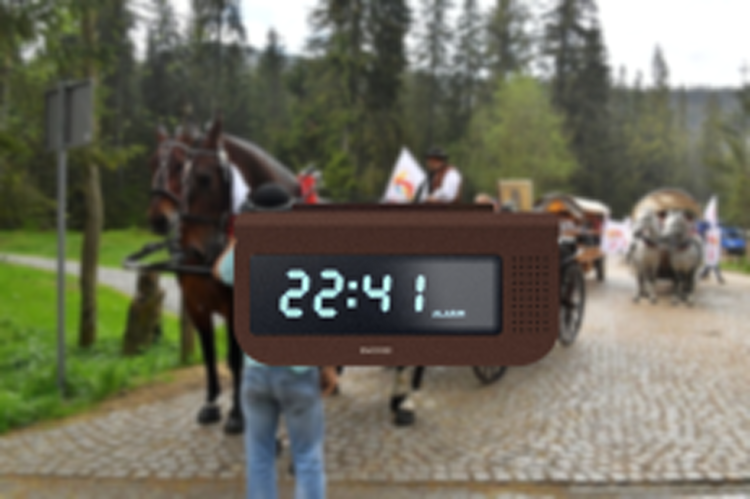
h=22 m=41
